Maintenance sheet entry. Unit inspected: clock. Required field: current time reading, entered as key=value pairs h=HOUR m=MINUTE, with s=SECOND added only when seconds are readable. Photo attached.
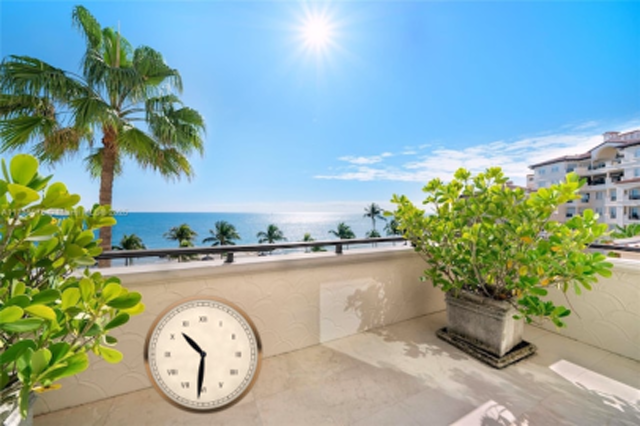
h=10 m=31
